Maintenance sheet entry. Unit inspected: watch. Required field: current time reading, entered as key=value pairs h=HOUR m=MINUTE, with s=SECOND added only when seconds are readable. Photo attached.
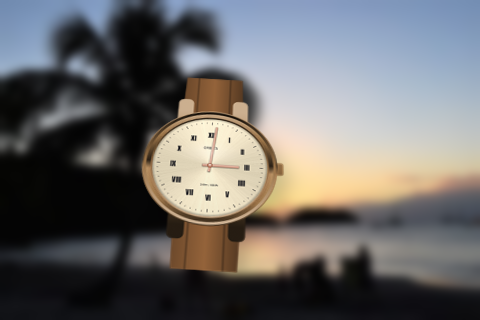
h=3 m=1
